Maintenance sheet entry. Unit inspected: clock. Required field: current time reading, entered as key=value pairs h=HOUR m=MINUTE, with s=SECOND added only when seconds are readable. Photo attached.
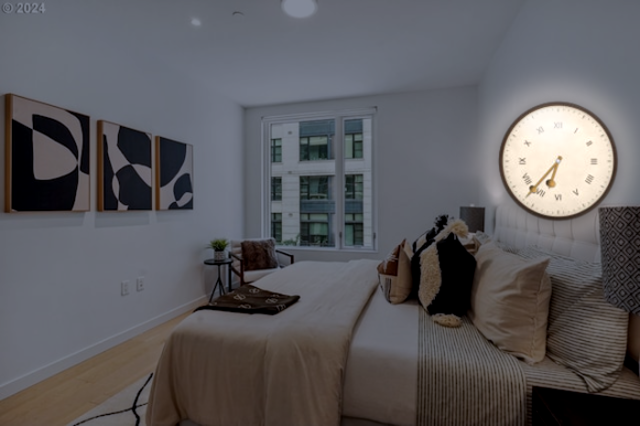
h=6 m=37
